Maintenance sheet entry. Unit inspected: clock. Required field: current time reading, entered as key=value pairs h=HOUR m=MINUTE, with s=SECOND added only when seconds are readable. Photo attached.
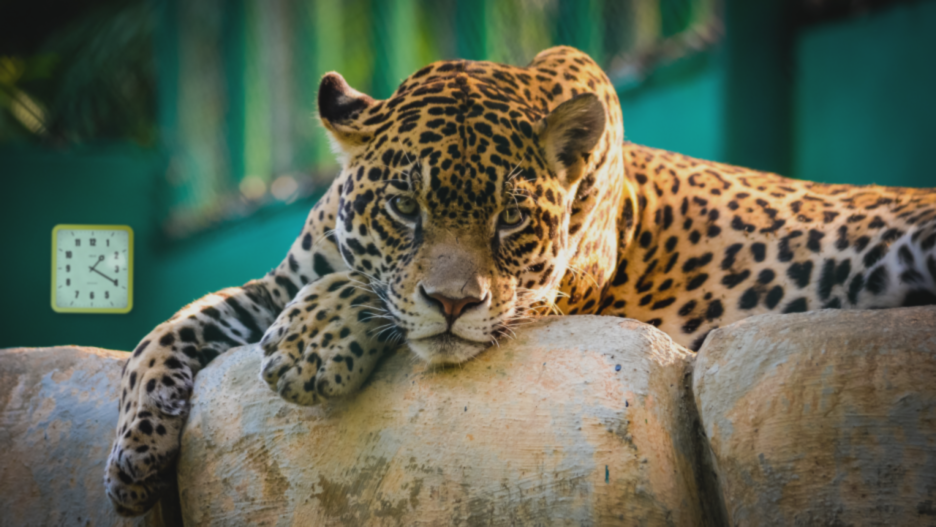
h=1 m=20
